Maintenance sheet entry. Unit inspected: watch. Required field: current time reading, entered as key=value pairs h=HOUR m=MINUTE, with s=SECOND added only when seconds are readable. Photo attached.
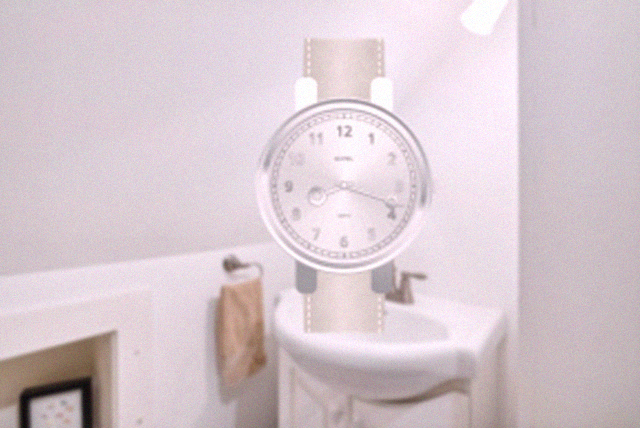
h=8 m=18
